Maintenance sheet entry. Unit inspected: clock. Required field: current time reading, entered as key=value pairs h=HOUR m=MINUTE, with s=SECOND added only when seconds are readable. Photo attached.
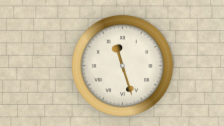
h=11 m=27
